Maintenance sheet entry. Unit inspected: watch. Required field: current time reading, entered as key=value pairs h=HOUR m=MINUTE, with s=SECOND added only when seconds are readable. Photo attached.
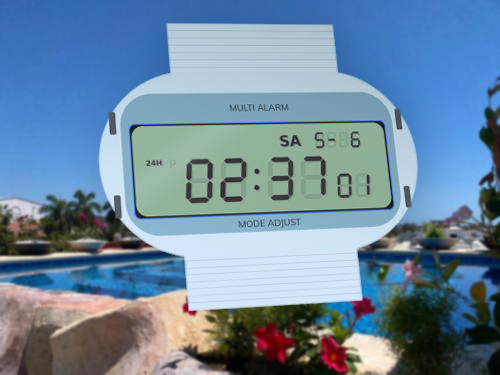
h=2 m=37 s=1
